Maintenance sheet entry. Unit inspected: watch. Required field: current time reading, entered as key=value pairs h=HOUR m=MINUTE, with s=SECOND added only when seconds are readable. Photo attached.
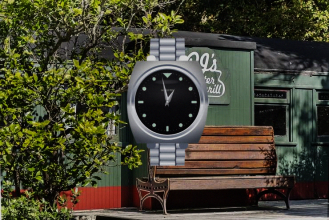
h=12 m=58
